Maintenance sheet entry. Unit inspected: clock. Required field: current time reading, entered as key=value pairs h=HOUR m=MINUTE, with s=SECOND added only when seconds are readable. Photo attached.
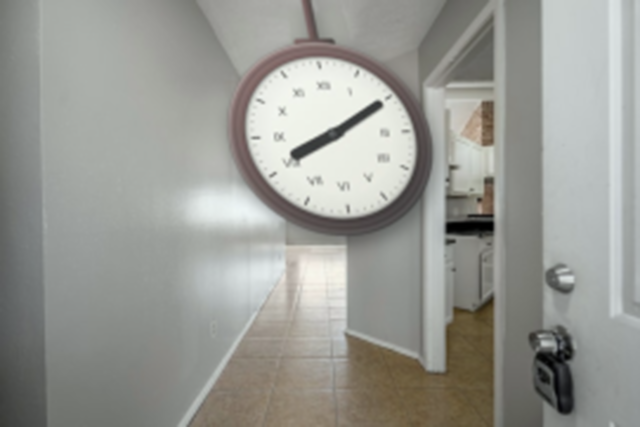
h=8 m=10
